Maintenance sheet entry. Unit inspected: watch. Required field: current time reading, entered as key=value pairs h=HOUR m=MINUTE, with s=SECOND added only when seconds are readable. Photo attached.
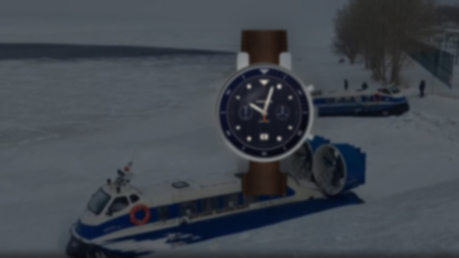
h=10 m=3
